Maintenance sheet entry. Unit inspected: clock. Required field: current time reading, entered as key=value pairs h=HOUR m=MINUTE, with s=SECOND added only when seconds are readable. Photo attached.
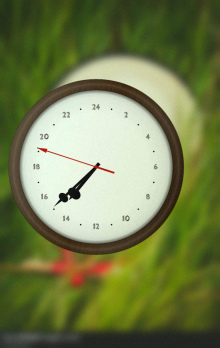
h=14 m=37 s=48
